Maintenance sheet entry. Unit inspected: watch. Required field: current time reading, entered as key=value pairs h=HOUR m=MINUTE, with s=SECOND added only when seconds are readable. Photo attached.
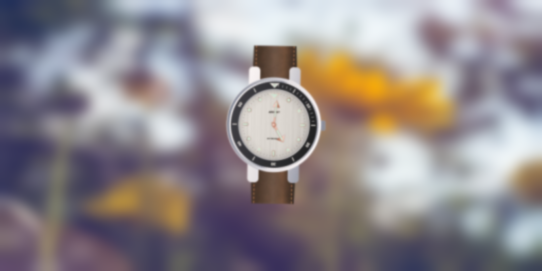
h=5 m=1
